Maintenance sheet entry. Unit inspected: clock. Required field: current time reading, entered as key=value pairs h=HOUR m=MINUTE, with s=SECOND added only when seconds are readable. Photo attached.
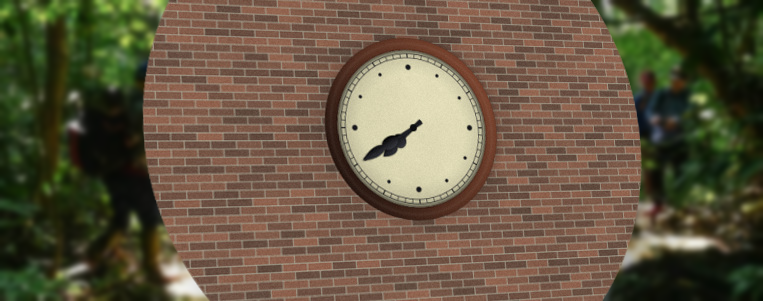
h=7 m=40
